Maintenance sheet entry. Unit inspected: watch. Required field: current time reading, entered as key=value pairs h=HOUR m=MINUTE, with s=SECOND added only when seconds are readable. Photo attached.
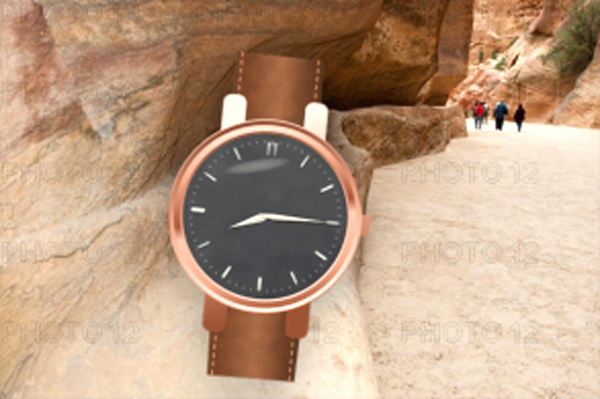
h=8 m=15
